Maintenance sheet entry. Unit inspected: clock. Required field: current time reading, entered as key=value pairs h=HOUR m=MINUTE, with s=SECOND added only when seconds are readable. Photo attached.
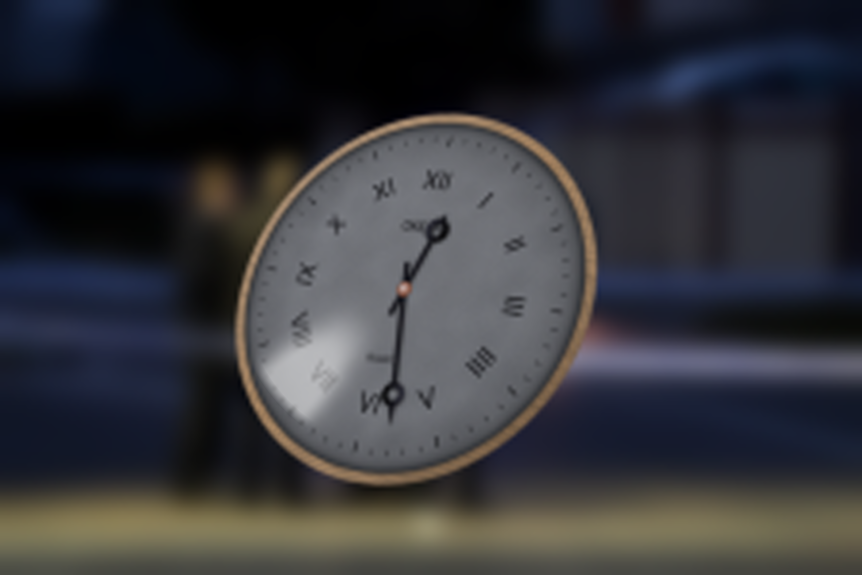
h=12 m=28
